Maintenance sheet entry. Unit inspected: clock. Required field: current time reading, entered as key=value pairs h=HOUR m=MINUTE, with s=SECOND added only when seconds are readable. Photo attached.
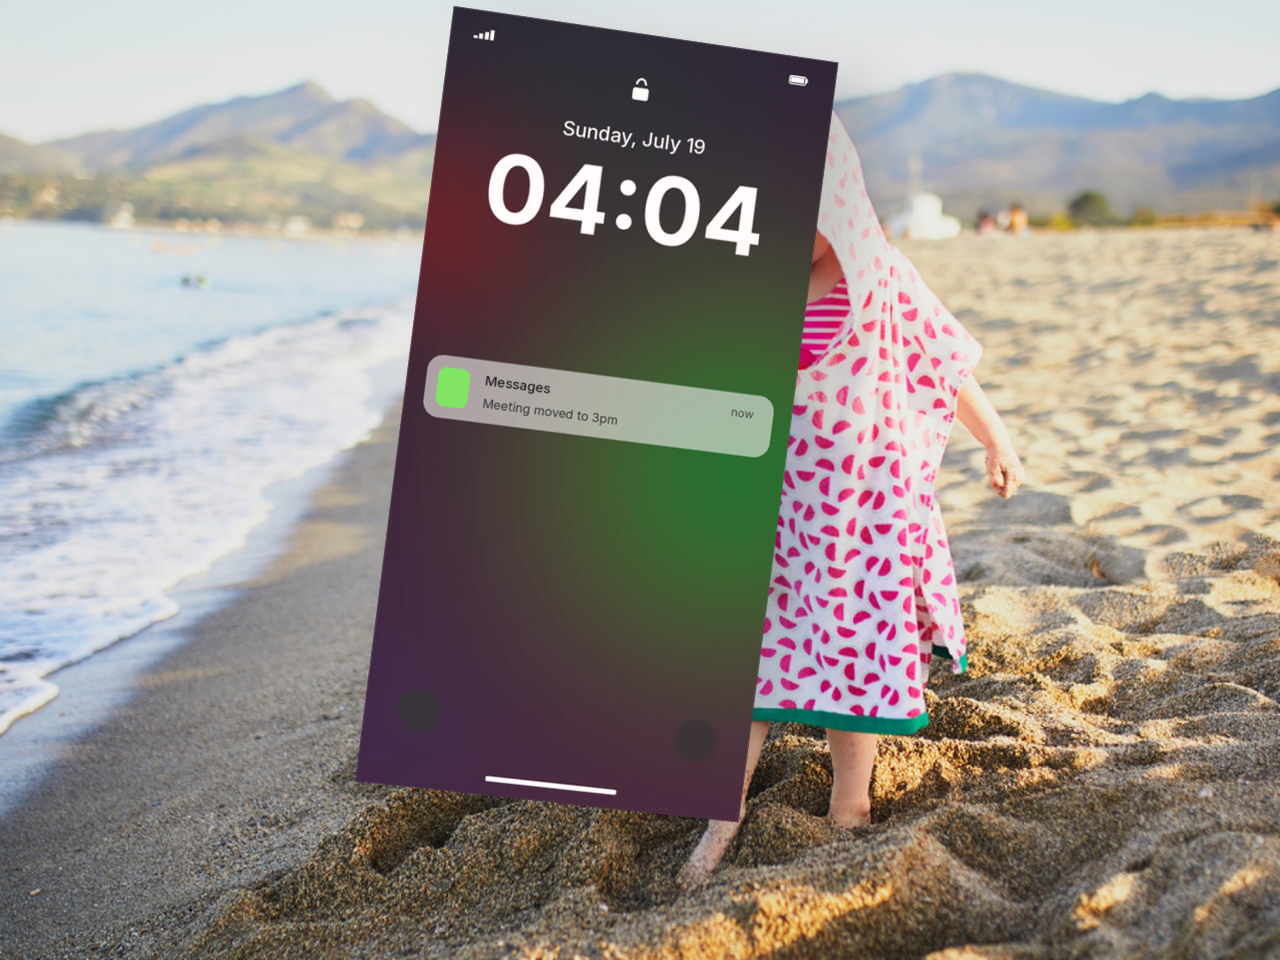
h=4 m=4
